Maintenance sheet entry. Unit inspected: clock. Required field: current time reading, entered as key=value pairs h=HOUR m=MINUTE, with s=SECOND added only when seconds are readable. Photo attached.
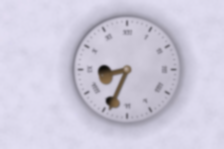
h=8 m=34
